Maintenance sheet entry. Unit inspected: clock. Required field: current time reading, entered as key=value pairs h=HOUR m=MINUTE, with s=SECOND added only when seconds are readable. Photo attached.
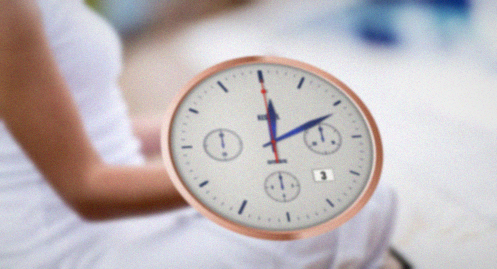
h=12 m=11
